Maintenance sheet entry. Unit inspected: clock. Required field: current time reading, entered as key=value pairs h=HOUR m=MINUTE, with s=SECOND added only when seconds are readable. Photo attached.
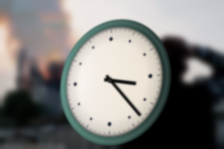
h=3 m=23
